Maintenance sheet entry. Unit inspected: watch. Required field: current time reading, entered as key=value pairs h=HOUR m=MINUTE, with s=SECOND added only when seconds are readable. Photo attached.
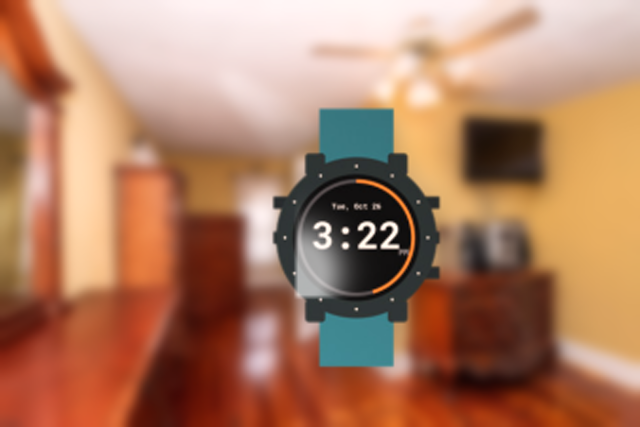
h=3 m=22
